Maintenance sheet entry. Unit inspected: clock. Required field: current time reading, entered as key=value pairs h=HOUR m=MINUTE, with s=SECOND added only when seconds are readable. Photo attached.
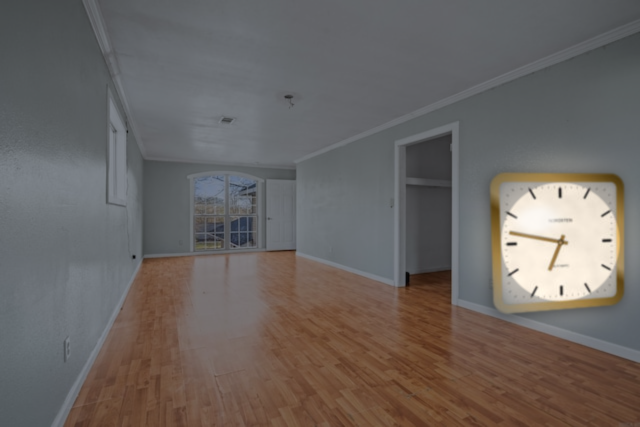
h=6 m=47
